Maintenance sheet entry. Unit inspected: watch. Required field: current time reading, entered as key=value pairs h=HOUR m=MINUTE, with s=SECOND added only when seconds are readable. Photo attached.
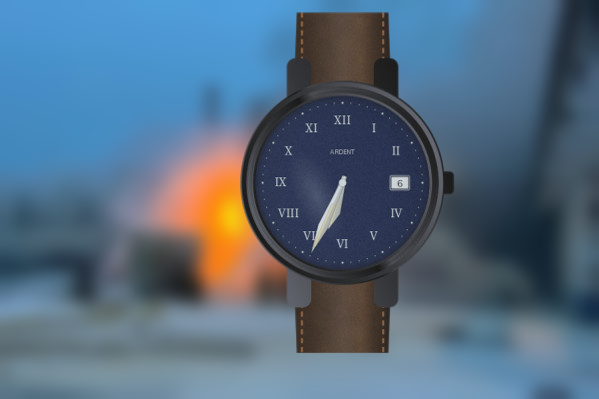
h=6 m=34
